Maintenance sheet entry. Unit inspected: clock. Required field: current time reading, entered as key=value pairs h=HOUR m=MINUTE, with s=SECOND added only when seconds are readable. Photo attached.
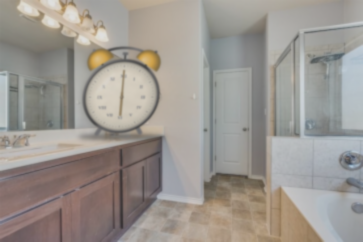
h=6 m=0
